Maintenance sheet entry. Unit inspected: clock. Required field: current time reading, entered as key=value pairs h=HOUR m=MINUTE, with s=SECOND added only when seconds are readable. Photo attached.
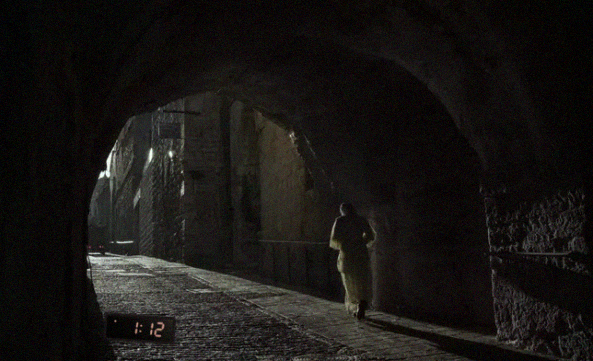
h=1 m=12
